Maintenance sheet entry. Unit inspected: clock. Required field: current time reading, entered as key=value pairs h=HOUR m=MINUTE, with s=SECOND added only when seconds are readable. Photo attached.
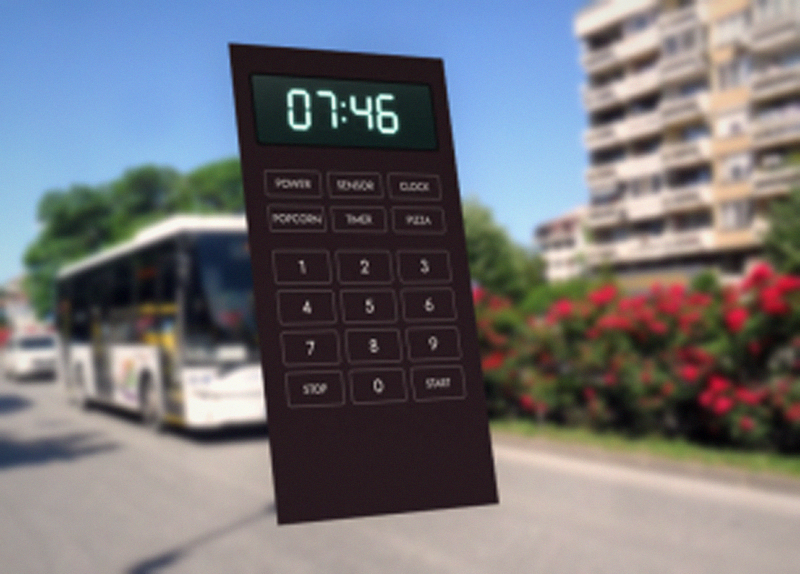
h=7 m=46
